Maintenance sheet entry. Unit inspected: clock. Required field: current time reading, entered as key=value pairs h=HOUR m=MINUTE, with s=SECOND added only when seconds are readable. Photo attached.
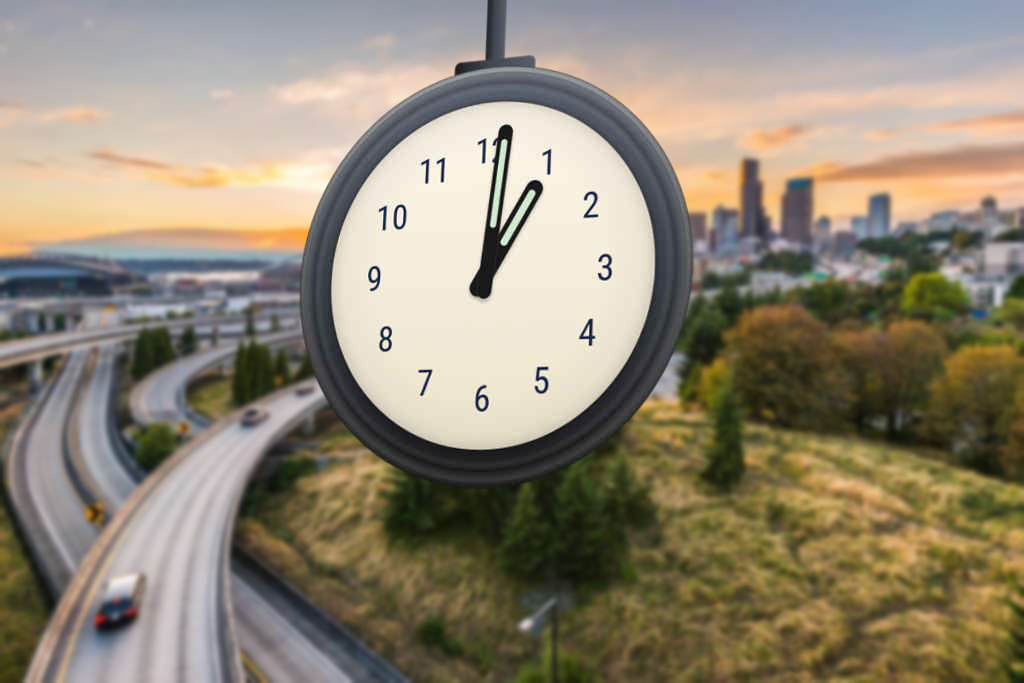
h=1 m=1
